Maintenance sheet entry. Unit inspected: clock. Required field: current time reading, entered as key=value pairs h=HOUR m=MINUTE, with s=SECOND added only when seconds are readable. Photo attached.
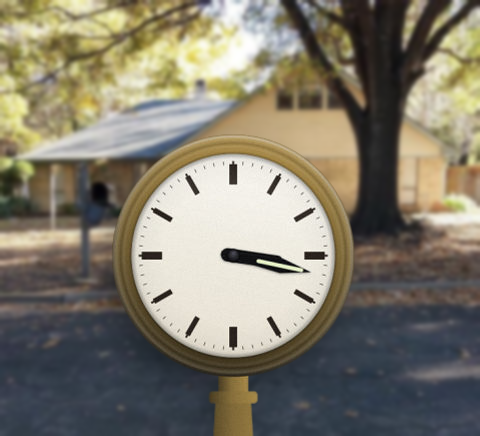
h=3 m=17
